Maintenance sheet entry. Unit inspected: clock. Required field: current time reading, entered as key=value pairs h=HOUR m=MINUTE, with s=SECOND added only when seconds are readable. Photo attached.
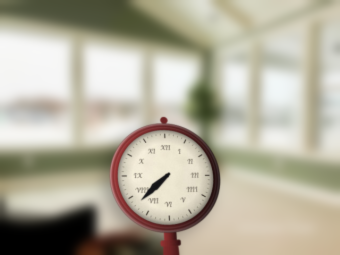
h=7 m=38
